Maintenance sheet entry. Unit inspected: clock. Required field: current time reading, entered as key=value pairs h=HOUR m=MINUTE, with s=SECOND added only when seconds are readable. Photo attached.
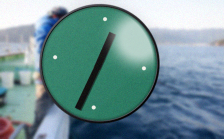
h=12 m=33
